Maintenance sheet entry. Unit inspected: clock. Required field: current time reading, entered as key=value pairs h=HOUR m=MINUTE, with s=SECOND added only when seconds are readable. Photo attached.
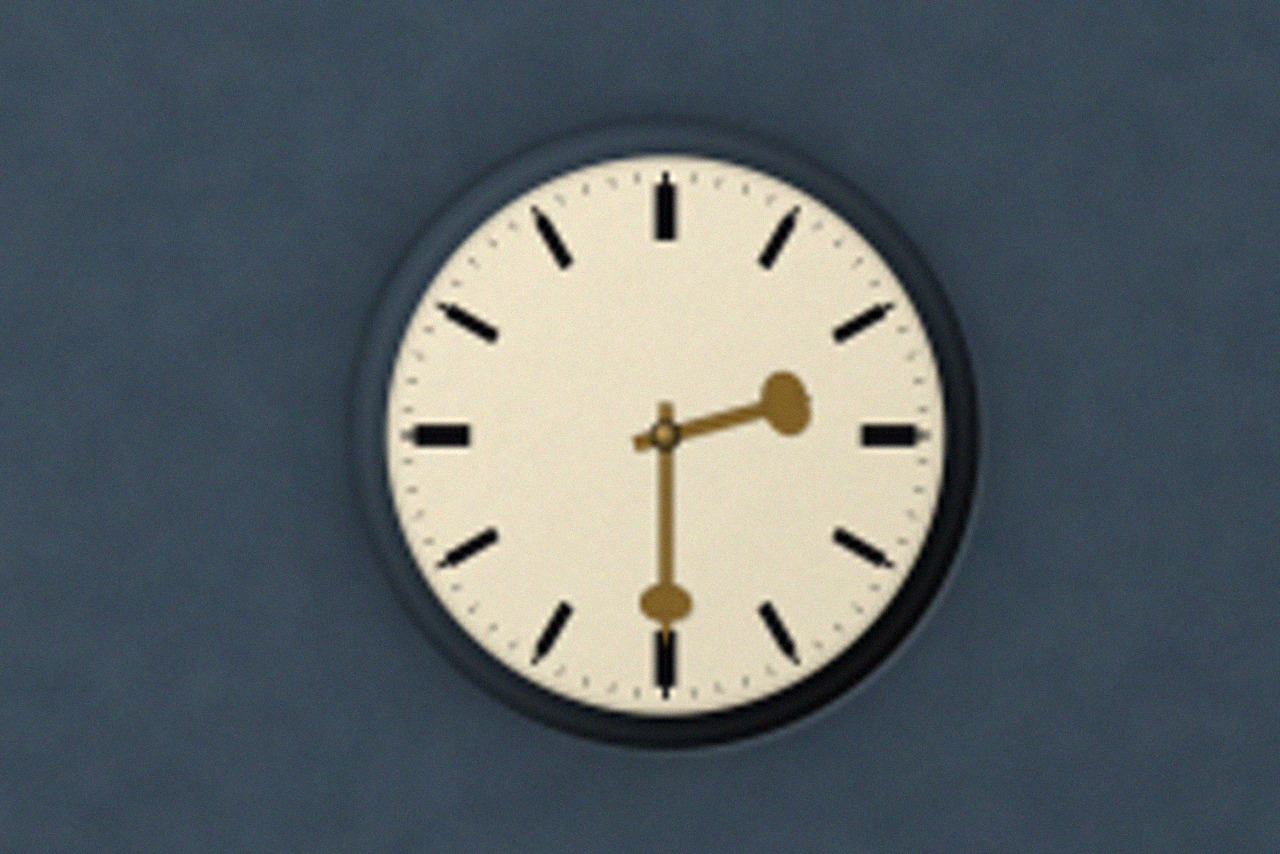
h=2 m=30
